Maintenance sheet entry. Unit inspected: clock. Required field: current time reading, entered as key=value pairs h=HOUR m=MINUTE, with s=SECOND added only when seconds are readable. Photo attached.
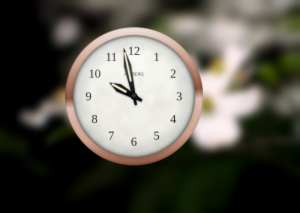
h=9 m=58
